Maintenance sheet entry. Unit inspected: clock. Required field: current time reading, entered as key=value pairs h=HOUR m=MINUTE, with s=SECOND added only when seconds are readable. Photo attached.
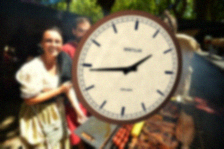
h=1 m=44
